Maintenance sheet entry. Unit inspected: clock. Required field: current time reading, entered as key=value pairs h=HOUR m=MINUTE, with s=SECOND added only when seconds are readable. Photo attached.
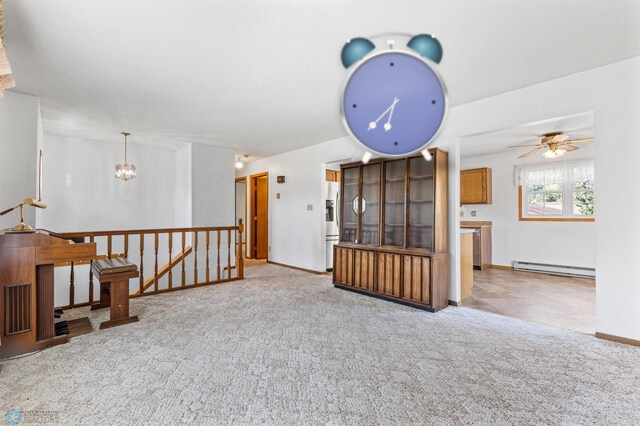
h=6 m=38
